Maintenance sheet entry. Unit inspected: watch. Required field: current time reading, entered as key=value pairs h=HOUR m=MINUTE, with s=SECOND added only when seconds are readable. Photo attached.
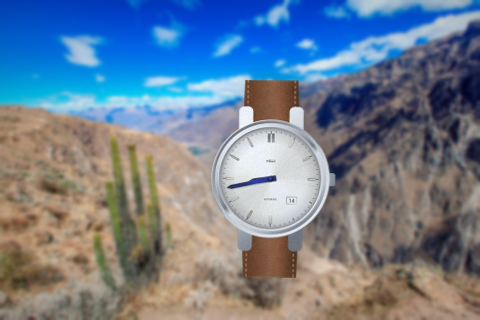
h=8 m=43
